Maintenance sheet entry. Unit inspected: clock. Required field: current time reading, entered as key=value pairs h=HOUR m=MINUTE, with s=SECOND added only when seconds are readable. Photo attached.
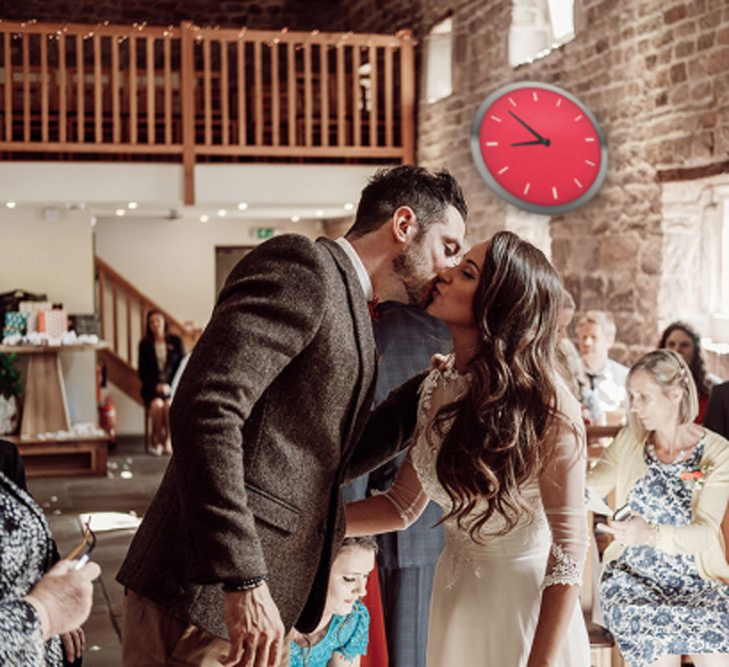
h=8 m=53
